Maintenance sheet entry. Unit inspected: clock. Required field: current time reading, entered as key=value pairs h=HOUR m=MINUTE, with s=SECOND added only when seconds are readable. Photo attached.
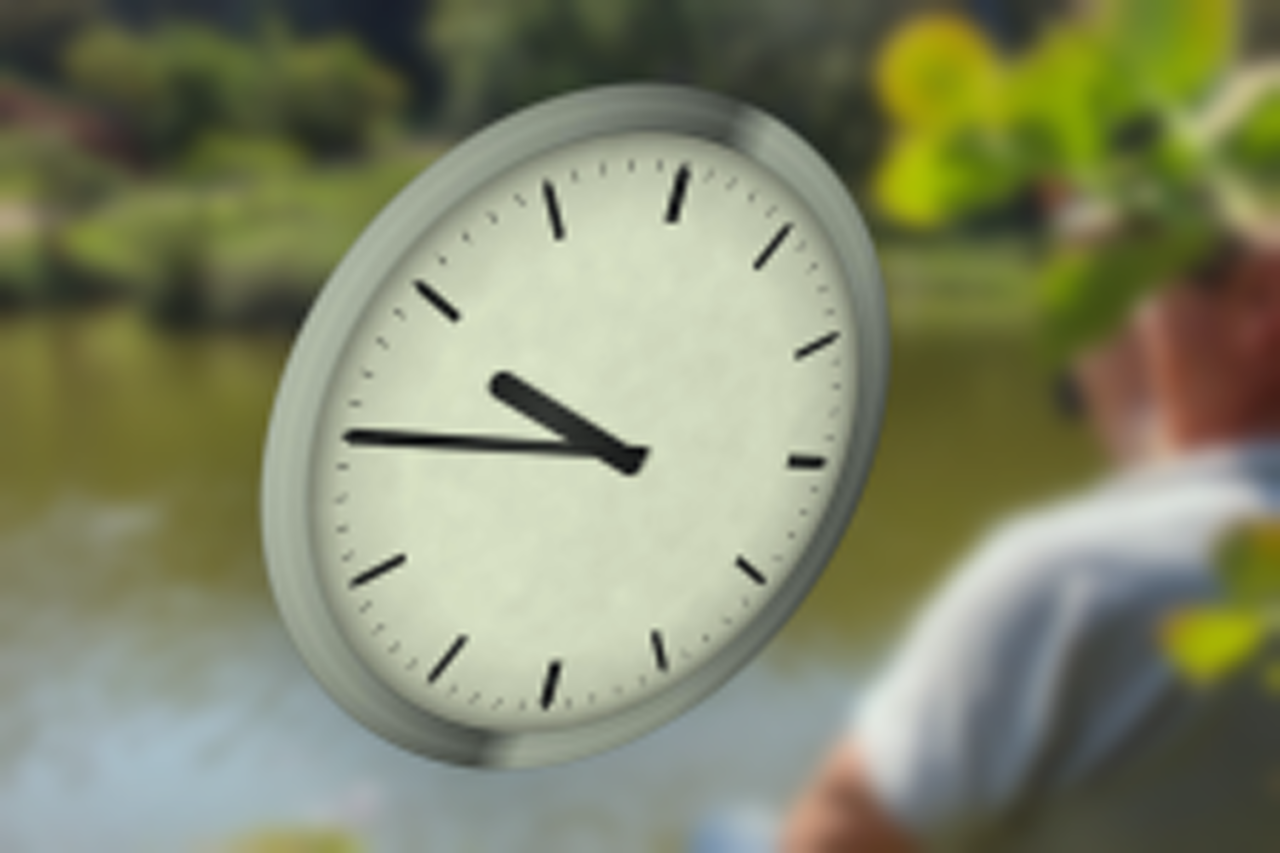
h=9 m=45
